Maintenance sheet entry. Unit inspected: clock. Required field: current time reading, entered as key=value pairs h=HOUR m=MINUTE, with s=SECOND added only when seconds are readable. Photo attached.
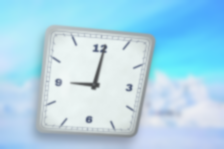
h=9 m=1
